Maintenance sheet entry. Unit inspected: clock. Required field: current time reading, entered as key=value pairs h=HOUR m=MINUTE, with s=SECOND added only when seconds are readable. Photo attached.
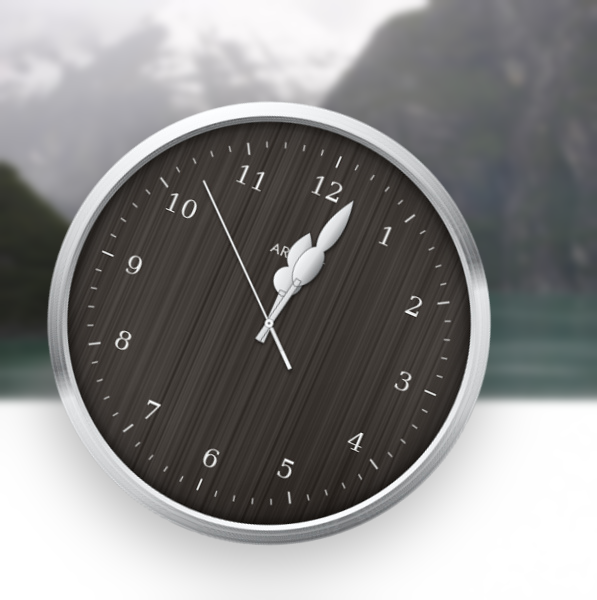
h=12 m=1 s=52
